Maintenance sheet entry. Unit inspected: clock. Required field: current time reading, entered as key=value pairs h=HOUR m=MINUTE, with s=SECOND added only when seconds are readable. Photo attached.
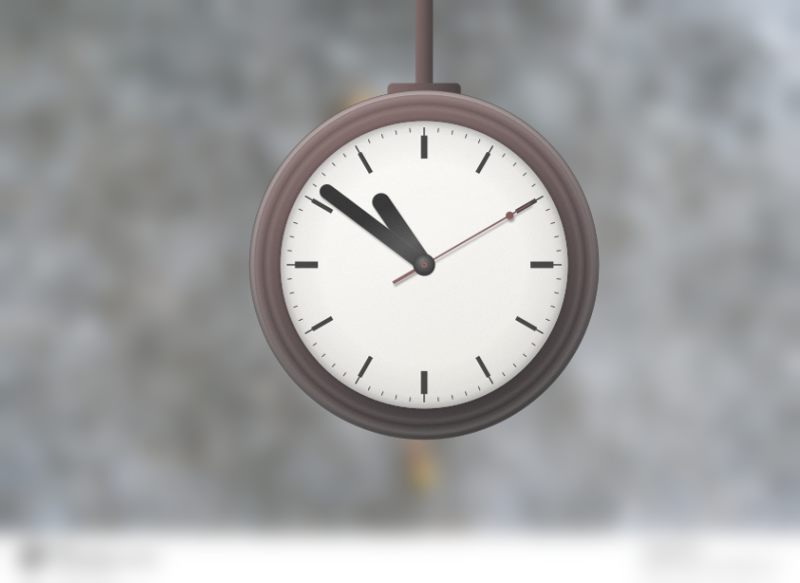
h=10 m=51 s=10
